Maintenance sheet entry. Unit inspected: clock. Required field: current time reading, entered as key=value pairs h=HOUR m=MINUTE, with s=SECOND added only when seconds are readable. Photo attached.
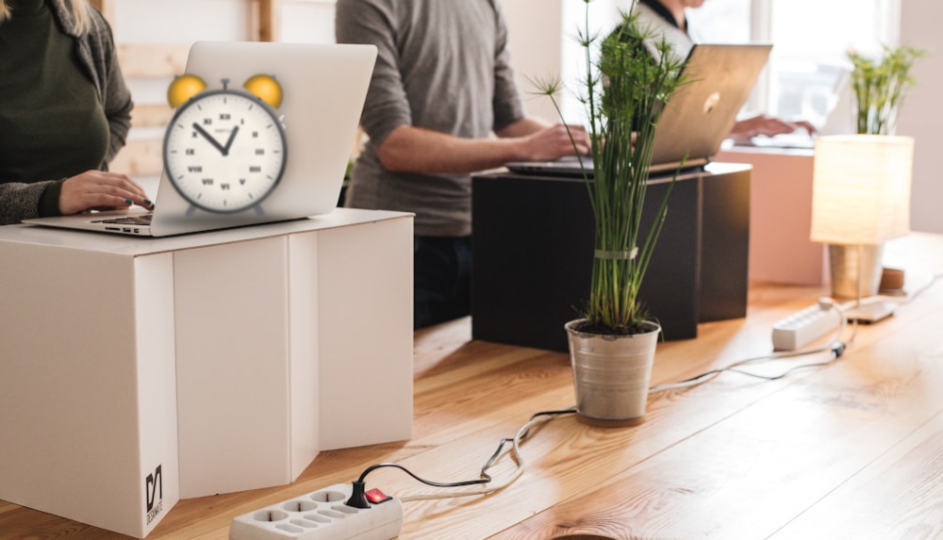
h=12 m=52
